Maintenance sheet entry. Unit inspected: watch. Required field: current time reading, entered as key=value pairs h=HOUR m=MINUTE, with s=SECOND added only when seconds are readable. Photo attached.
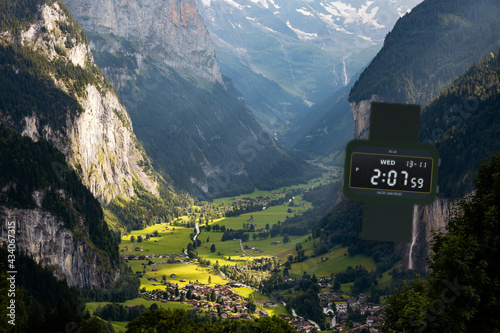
h=2 m=7 s=59
